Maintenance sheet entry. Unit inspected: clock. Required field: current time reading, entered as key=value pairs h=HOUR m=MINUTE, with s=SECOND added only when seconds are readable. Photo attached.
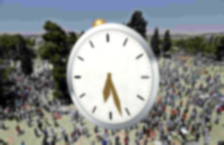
h=6 m=27
